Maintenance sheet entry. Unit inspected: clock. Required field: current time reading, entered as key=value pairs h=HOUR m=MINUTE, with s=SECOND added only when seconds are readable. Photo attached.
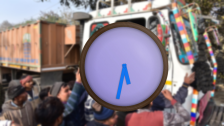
h=5 m=32
